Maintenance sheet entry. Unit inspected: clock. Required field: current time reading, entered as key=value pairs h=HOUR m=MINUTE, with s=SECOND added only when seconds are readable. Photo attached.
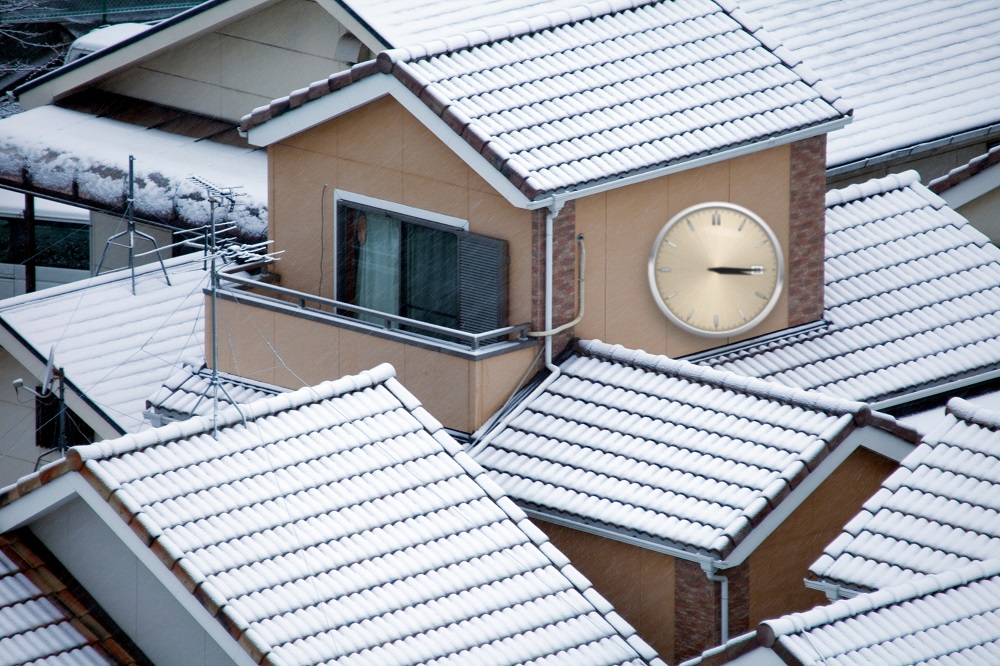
h=3 m=15
